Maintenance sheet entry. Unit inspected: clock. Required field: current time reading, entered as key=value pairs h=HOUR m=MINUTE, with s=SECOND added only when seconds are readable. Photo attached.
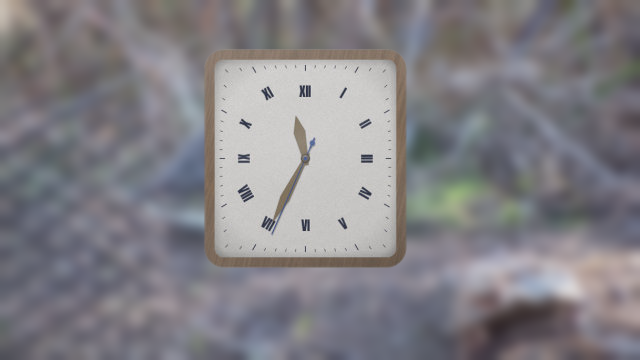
h=11 m=34 s=34
